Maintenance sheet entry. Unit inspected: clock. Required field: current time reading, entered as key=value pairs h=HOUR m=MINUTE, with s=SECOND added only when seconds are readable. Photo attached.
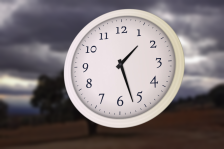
h=1 m=27
